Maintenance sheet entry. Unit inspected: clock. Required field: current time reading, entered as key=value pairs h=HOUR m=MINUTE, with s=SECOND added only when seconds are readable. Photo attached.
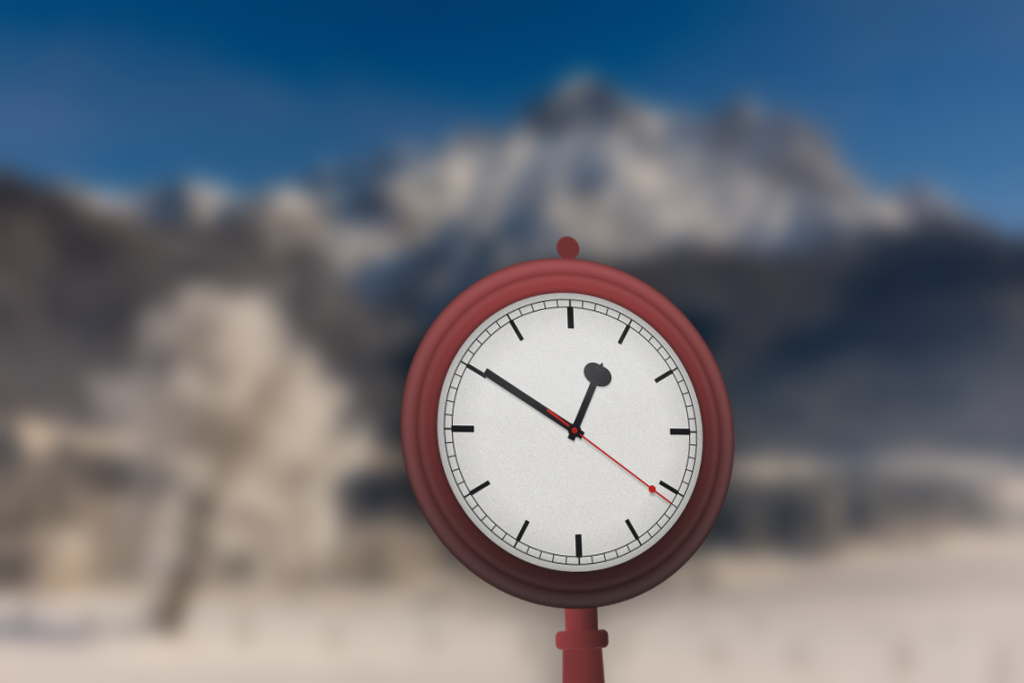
h=12 m=50 s=21
